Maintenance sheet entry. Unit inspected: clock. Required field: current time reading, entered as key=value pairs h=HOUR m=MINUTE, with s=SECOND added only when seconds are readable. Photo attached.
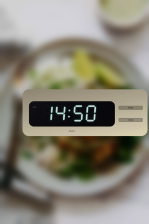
h=14 m=50
